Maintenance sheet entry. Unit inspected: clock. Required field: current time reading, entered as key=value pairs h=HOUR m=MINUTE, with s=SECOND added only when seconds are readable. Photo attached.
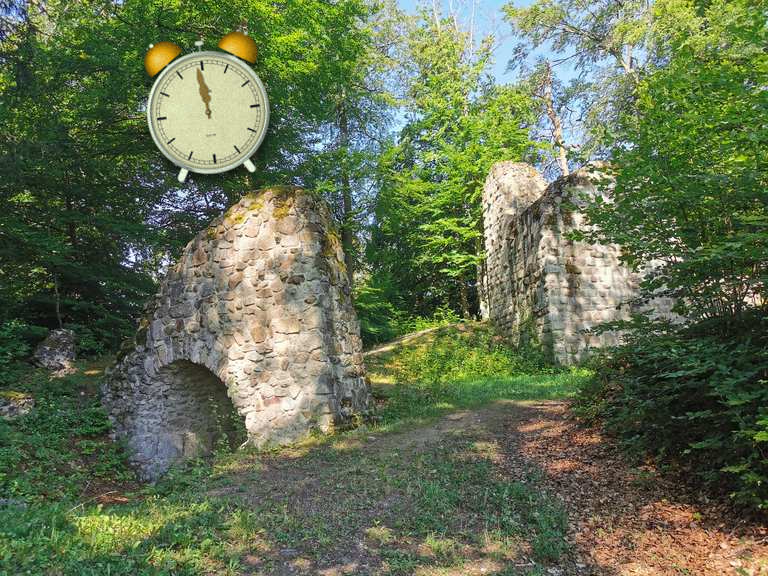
h=11 m=59
